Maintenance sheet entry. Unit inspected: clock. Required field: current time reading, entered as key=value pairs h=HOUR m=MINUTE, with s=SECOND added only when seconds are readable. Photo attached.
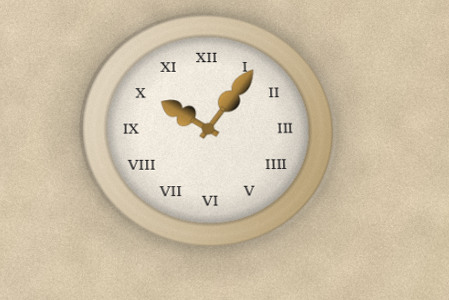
h=10 m=6
